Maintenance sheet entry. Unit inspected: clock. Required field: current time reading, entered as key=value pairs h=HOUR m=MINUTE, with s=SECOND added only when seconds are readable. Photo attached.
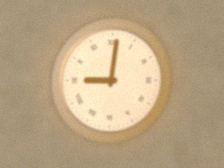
h=9 m=1
